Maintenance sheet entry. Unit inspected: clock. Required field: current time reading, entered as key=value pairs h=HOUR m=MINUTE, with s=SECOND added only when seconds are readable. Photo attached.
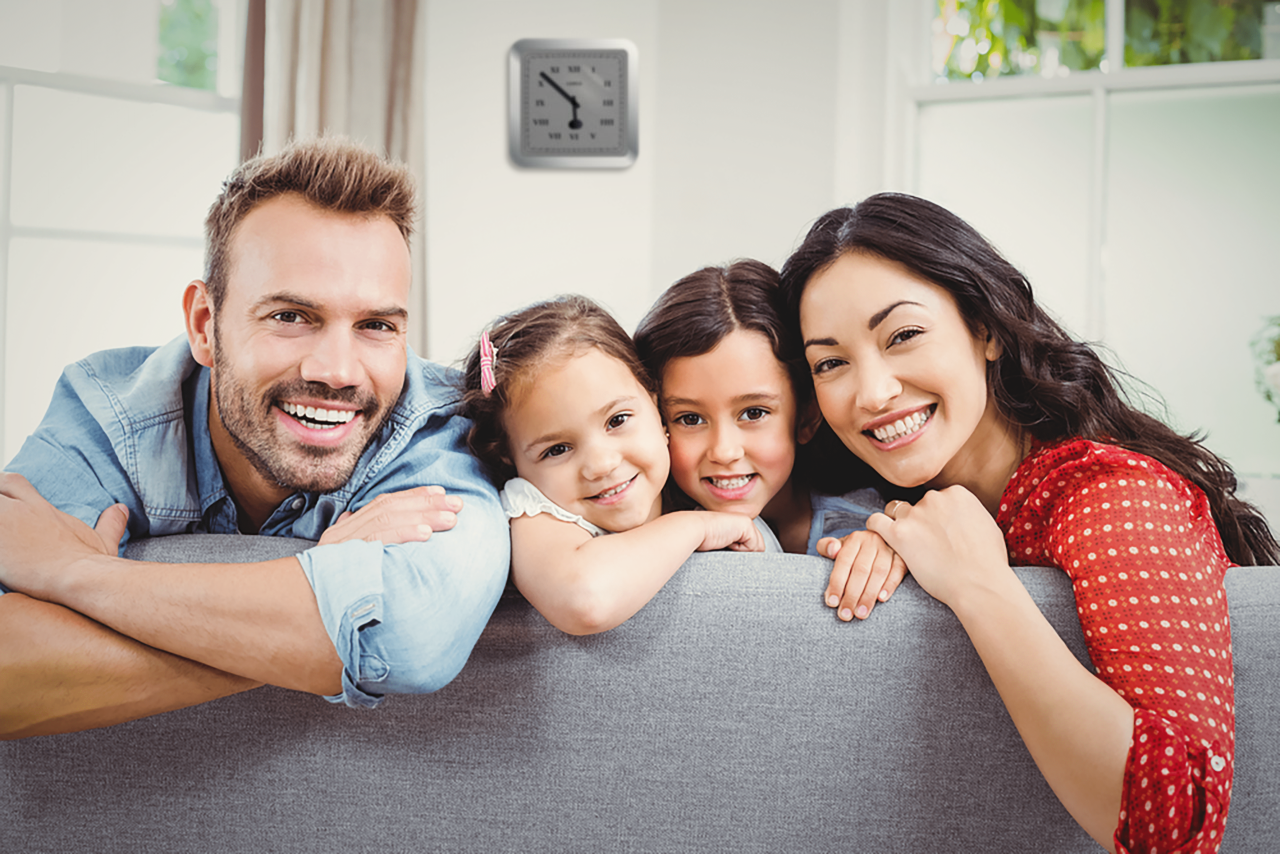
h=5 m=52
